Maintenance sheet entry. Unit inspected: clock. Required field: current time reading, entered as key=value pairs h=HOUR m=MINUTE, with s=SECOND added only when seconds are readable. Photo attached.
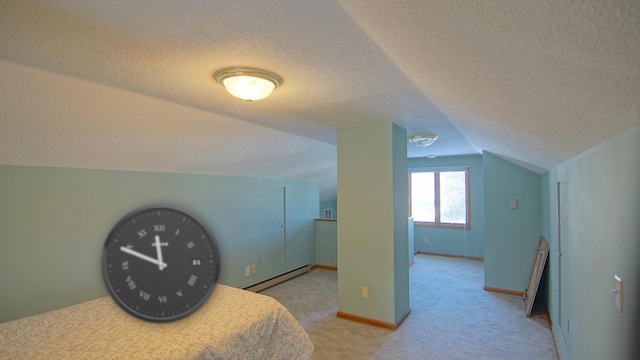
h=11 m=49
